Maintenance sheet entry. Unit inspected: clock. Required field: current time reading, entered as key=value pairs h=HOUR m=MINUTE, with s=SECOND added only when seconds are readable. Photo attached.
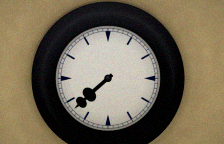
h=7 m=38
